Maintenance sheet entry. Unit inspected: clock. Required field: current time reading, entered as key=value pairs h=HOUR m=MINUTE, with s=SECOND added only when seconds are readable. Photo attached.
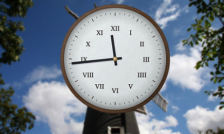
h=11 m=44
